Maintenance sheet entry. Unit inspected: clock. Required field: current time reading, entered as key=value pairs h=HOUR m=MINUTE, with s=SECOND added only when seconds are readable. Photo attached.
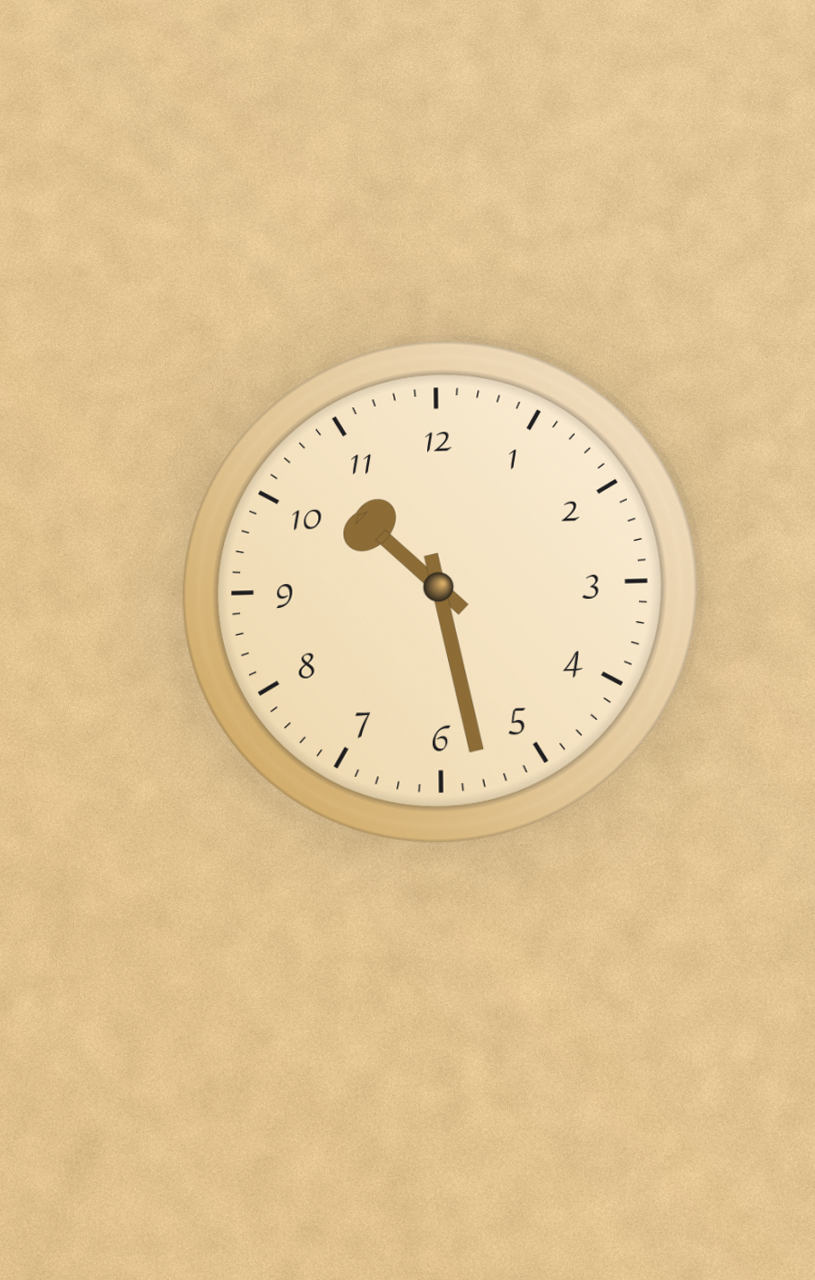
h=10 m=28
